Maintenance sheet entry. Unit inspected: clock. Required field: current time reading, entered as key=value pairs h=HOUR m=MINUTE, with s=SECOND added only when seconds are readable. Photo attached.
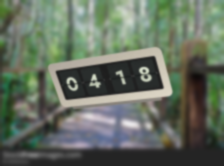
h=4 m=18
